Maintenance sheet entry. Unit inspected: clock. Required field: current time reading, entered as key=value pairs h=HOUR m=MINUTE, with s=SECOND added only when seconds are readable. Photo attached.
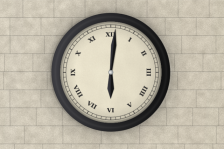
h=6 m=1
